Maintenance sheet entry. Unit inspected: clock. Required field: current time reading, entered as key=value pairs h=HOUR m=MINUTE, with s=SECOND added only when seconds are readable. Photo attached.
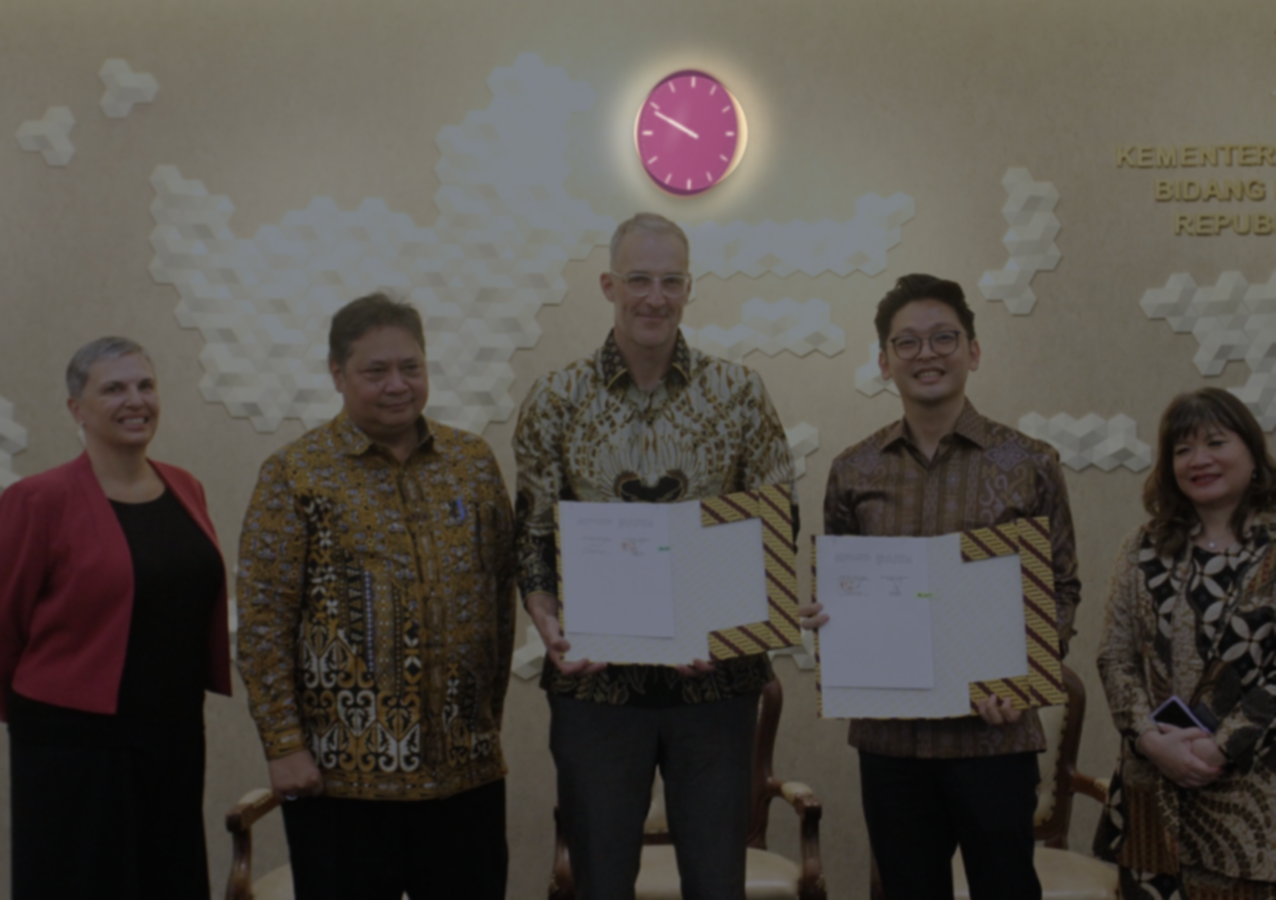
h=9 m=49
